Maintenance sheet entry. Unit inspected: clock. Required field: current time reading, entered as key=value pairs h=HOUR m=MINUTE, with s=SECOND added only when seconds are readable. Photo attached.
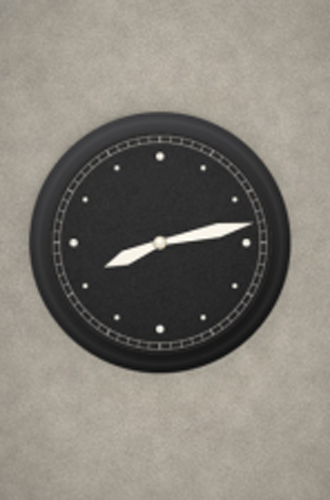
h=8 m=13
